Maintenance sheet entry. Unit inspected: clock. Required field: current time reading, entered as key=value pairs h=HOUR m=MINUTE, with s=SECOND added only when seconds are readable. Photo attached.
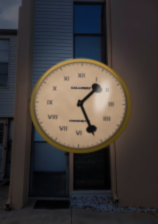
h=1 m=26
